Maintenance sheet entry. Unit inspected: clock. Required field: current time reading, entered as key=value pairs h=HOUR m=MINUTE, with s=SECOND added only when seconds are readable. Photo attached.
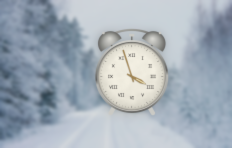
h=3 m=57
